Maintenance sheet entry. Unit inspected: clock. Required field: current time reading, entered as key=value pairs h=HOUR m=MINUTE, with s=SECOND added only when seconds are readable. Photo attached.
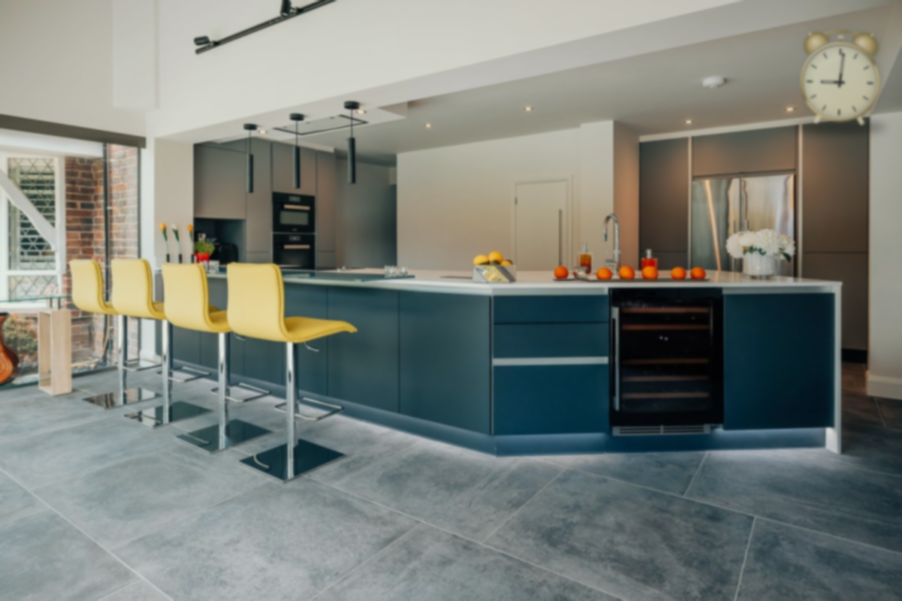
h=9 m=1
